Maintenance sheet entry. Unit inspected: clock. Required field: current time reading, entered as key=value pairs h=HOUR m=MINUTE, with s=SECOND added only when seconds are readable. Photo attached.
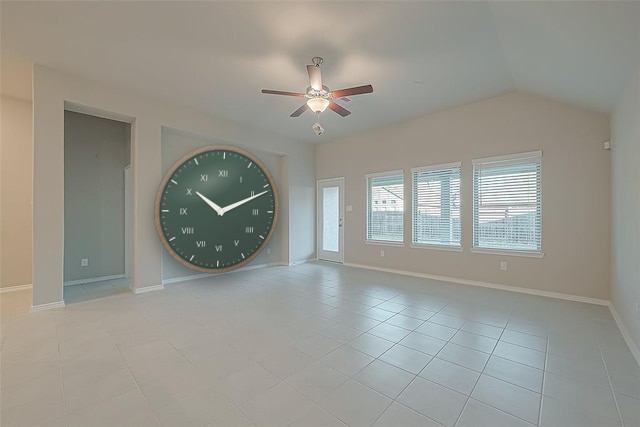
h=10 m=11
